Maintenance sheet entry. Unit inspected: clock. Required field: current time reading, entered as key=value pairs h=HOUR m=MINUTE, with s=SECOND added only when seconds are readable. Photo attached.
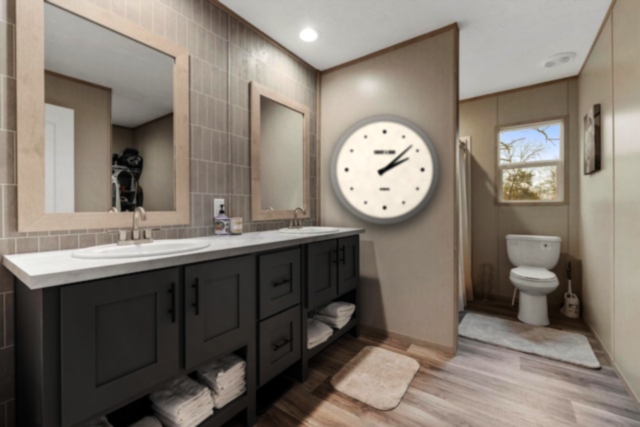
h=2 m=8
